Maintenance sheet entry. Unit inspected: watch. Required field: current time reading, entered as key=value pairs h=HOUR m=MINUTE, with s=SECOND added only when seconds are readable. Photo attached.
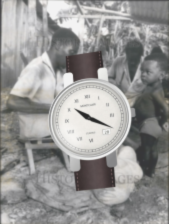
h=10 m=20
